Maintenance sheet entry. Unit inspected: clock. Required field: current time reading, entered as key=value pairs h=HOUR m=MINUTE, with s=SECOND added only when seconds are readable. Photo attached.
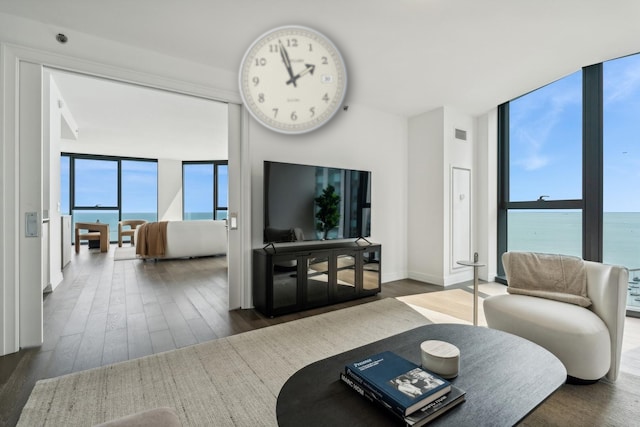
h=1 m=57
